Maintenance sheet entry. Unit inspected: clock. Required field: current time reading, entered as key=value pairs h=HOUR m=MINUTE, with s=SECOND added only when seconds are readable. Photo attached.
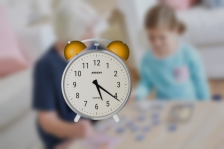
h=5 m=21
